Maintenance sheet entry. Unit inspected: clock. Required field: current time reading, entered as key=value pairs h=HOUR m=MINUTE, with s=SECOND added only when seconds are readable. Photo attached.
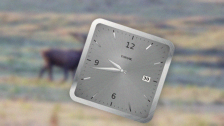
h=9 m=43
